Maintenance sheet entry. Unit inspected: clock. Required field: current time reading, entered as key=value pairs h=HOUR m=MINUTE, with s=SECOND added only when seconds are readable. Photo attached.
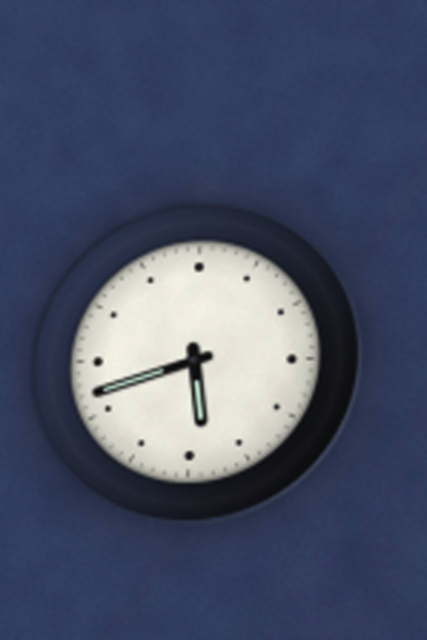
h=5 m=42
